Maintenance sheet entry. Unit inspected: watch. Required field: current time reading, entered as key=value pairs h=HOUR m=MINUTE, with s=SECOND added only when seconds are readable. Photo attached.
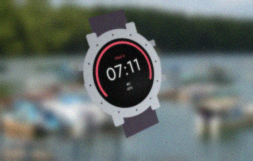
h=7 m=11
